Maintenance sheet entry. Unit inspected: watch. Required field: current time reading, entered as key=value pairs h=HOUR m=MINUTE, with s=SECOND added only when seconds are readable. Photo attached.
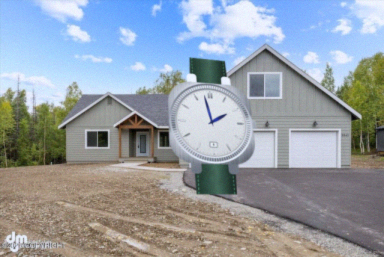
h=1 m=58
